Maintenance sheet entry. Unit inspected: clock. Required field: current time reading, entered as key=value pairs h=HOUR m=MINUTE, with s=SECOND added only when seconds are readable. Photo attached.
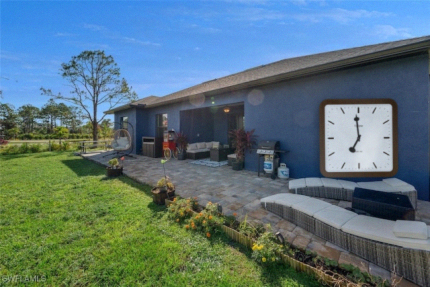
h=6 m=59
